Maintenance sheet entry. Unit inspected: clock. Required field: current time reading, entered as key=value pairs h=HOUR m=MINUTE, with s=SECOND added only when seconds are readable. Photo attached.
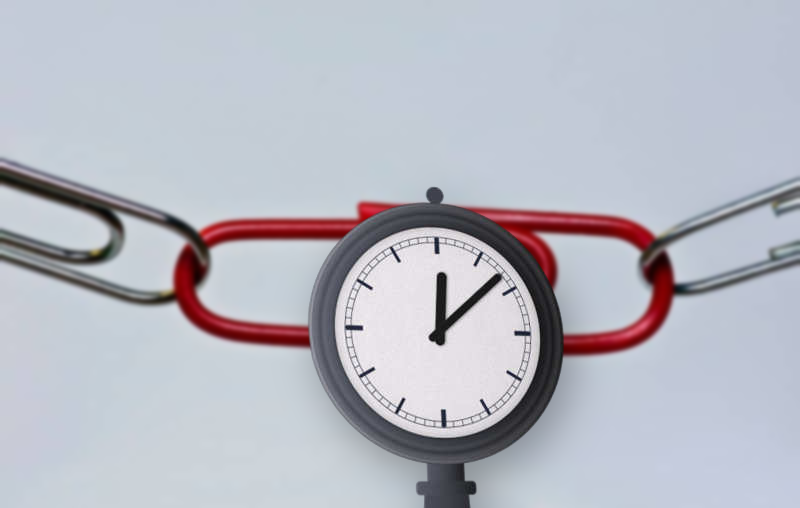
h=12 m=8
